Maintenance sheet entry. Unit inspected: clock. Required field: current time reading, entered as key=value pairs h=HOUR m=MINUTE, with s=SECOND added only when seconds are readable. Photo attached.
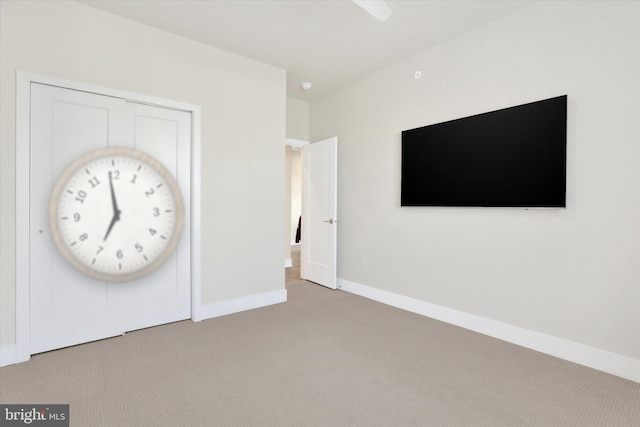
h=6 m=59
